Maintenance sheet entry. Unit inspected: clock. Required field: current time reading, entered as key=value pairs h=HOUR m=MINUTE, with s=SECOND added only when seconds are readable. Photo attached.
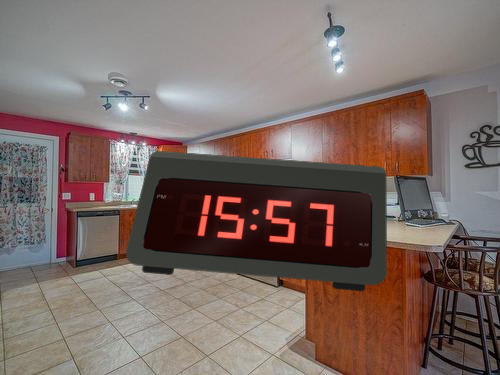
h=15 m=57
